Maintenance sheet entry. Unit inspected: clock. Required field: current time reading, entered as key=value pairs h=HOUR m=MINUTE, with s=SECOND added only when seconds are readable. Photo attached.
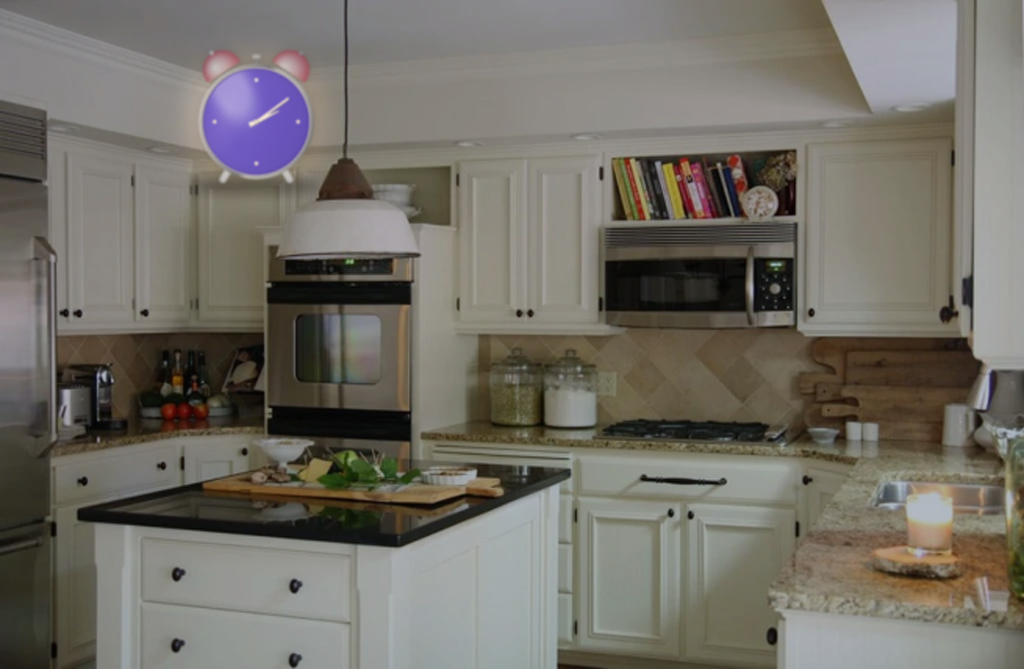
h=2 m=9
